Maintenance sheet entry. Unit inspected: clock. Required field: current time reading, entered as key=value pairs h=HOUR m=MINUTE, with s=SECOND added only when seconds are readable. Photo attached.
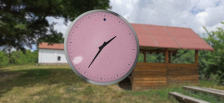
h=1 m=35
